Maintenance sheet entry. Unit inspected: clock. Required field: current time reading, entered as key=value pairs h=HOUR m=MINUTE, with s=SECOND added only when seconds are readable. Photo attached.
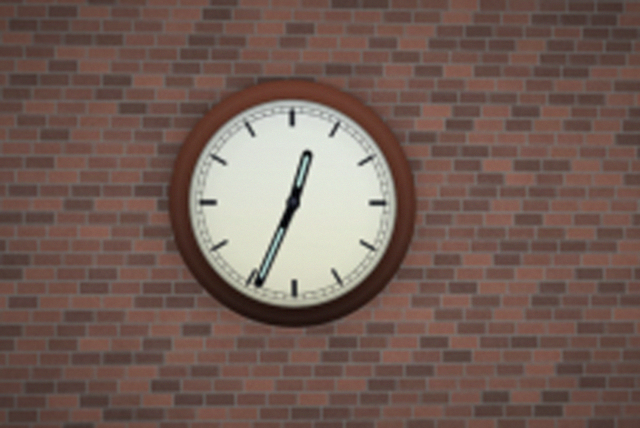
h=12 m=34
